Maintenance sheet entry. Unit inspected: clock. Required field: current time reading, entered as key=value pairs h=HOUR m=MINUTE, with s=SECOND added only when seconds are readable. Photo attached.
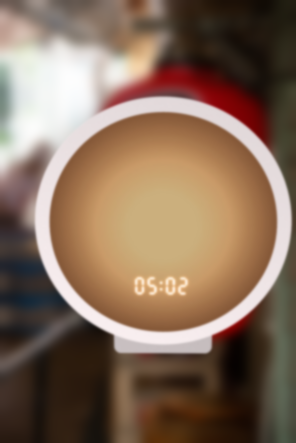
h=5 m=2
